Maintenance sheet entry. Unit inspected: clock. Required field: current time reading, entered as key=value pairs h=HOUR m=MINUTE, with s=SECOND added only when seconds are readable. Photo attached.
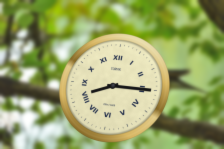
h=8 m=15
